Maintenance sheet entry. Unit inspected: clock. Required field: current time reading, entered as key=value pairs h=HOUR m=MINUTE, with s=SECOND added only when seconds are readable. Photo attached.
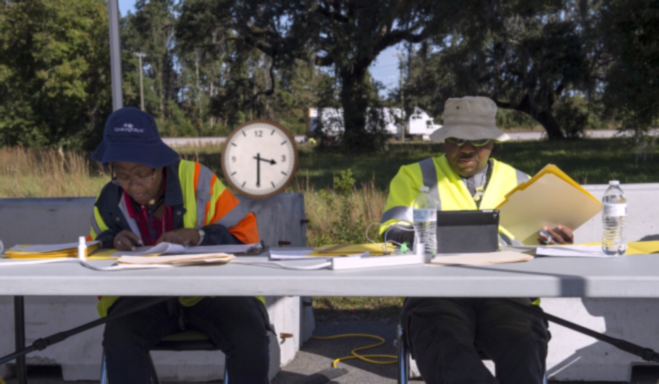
h=3 m=30
